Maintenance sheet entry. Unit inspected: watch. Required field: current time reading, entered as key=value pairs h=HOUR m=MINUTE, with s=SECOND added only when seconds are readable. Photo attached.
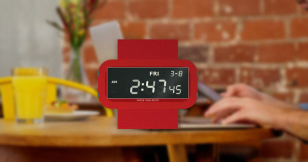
h=2 m=47 s=45
